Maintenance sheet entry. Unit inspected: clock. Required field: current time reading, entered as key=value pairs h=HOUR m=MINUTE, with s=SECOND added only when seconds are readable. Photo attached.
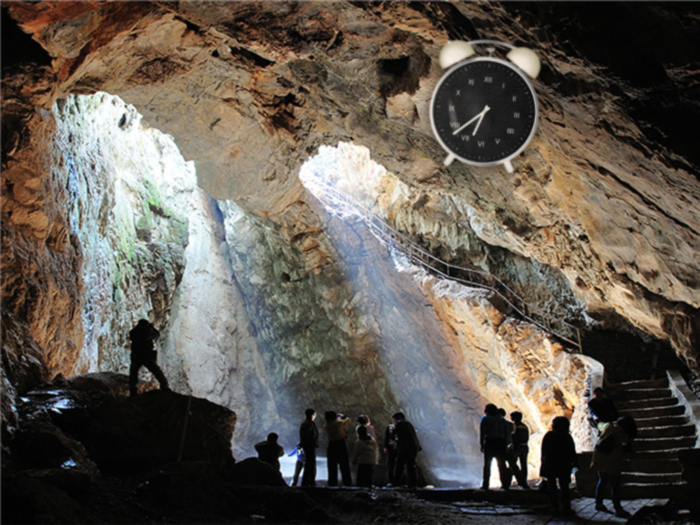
h=6 m=38
